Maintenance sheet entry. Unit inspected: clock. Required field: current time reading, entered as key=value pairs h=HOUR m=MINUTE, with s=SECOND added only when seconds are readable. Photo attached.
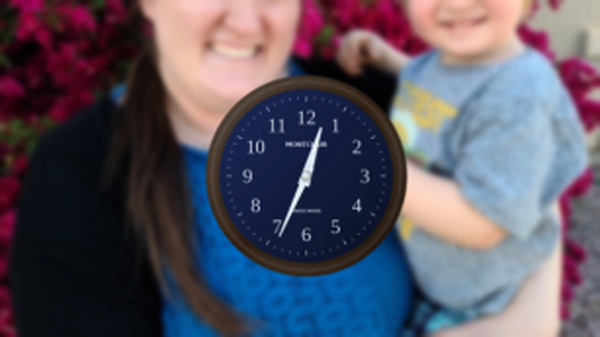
h=12 m=34
